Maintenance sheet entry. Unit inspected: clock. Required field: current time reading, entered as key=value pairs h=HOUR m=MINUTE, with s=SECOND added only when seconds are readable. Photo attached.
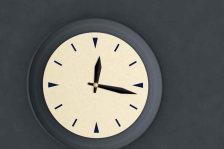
h=12 m=17
